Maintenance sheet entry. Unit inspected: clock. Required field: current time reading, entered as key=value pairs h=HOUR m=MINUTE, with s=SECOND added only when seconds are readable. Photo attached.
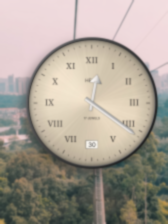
h=12 m=21
